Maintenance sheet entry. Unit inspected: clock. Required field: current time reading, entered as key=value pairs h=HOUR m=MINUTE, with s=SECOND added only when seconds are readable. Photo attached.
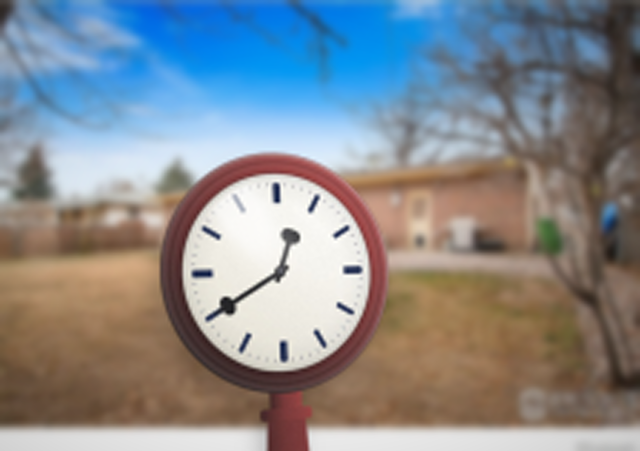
h=12 m=40
